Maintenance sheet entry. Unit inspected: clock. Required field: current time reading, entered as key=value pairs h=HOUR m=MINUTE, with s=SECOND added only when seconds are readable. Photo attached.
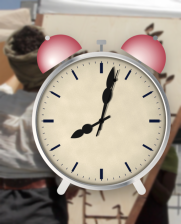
h=8 m=2 s=3
